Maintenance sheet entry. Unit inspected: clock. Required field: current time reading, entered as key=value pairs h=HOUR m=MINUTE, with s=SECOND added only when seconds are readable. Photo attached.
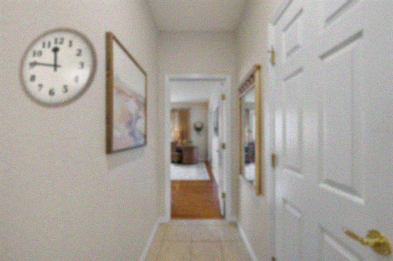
h=11 m=46
